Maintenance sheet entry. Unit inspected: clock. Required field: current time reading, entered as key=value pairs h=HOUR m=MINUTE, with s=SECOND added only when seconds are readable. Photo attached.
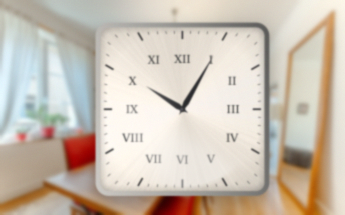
h=10 m=5
